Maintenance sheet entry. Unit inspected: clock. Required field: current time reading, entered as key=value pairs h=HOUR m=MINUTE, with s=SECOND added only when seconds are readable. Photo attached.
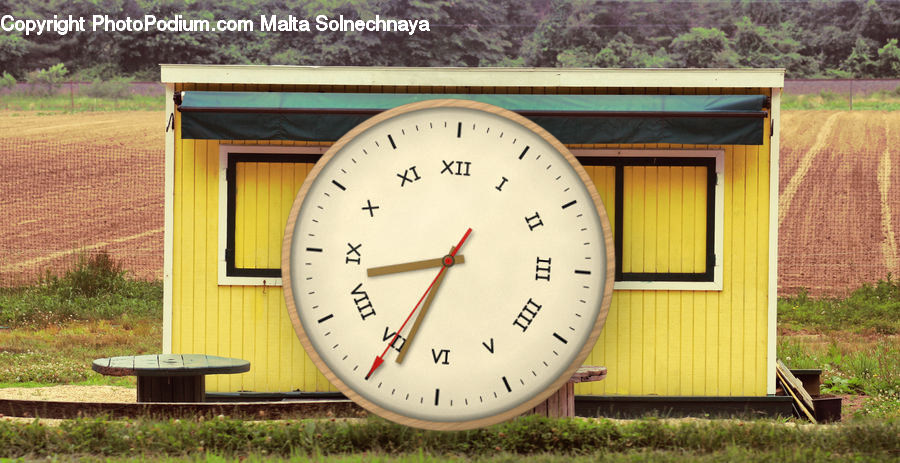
h=8 m=33 s=35
